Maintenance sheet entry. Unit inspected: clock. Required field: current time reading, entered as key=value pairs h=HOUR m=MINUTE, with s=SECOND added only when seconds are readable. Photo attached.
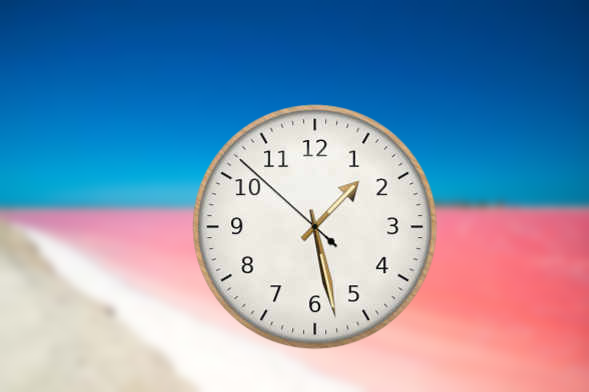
h=1 m=27 s=52
